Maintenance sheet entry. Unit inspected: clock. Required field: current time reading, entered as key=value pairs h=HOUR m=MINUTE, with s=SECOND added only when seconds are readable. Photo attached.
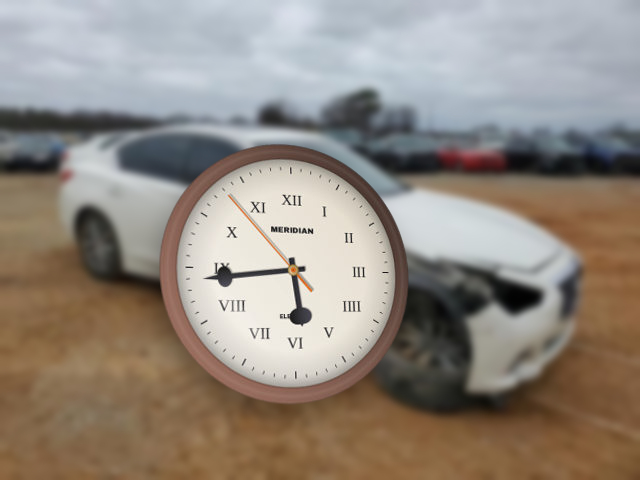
h=5 m=43 s=53
